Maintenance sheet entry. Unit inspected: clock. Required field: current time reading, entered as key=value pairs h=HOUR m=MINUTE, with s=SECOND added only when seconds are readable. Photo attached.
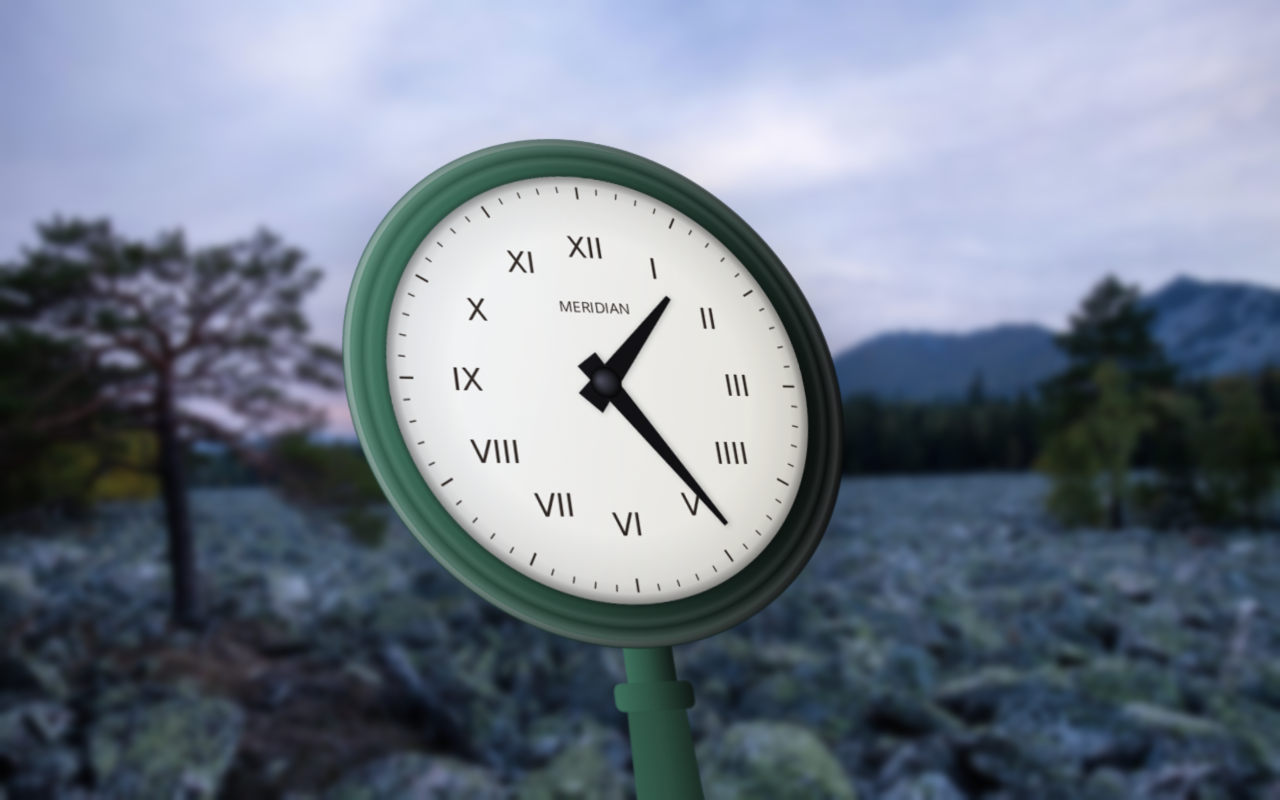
h=1 m=24
